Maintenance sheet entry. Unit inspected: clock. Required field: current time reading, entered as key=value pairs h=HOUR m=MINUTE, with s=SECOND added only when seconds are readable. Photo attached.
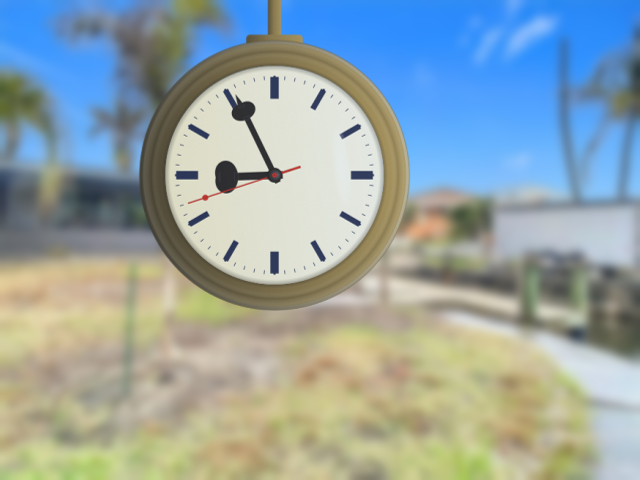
h=8 m=55 s=42
